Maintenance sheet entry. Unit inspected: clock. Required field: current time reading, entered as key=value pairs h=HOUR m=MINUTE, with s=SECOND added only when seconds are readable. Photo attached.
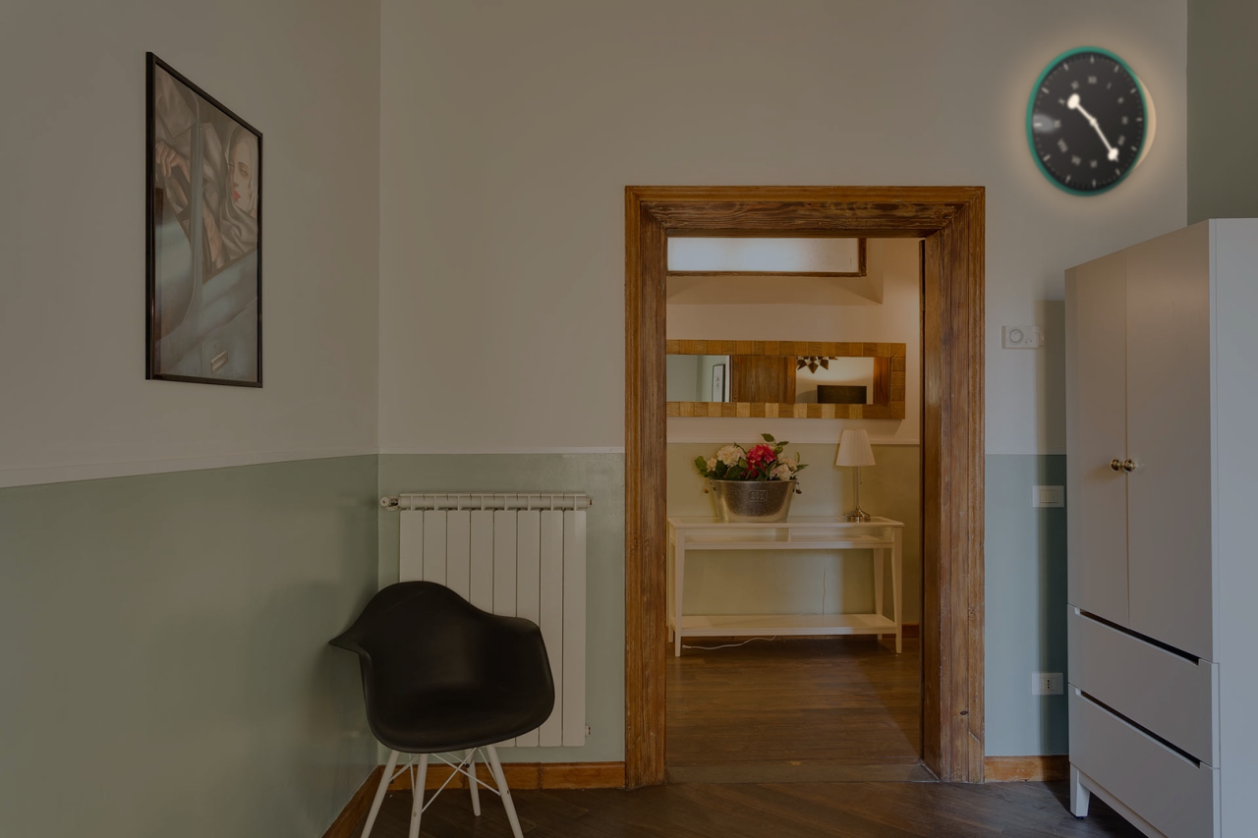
h=10 m=24
